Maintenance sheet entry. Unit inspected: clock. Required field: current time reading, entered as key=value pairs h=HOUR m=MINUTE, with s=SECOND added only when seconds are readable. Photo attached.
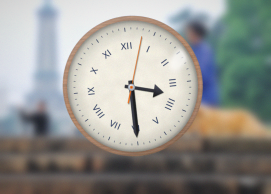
h=3 m=30 s=3
